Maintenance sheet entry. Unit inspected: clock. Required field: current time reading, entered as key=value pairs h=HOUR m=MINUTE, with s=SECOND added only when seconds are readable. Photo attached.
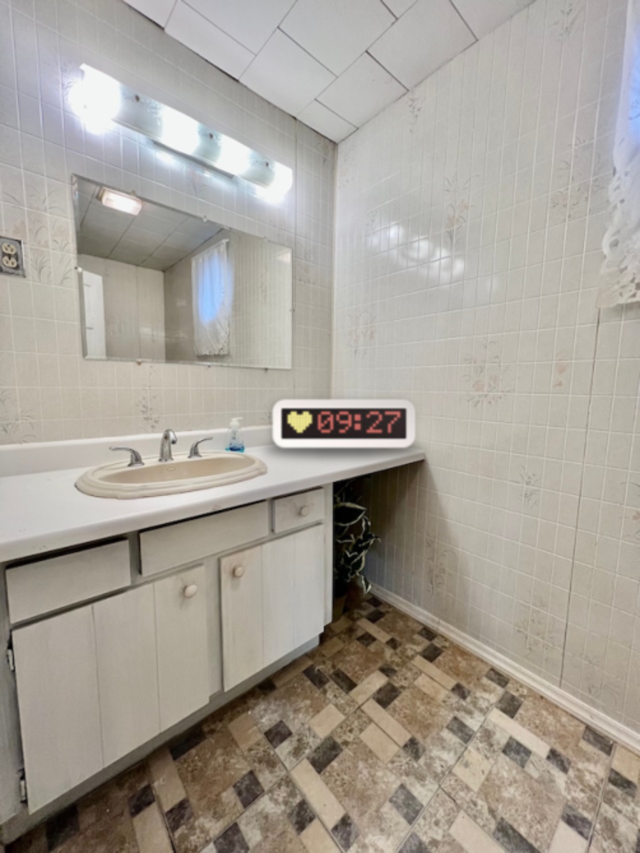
h=9 m=27
